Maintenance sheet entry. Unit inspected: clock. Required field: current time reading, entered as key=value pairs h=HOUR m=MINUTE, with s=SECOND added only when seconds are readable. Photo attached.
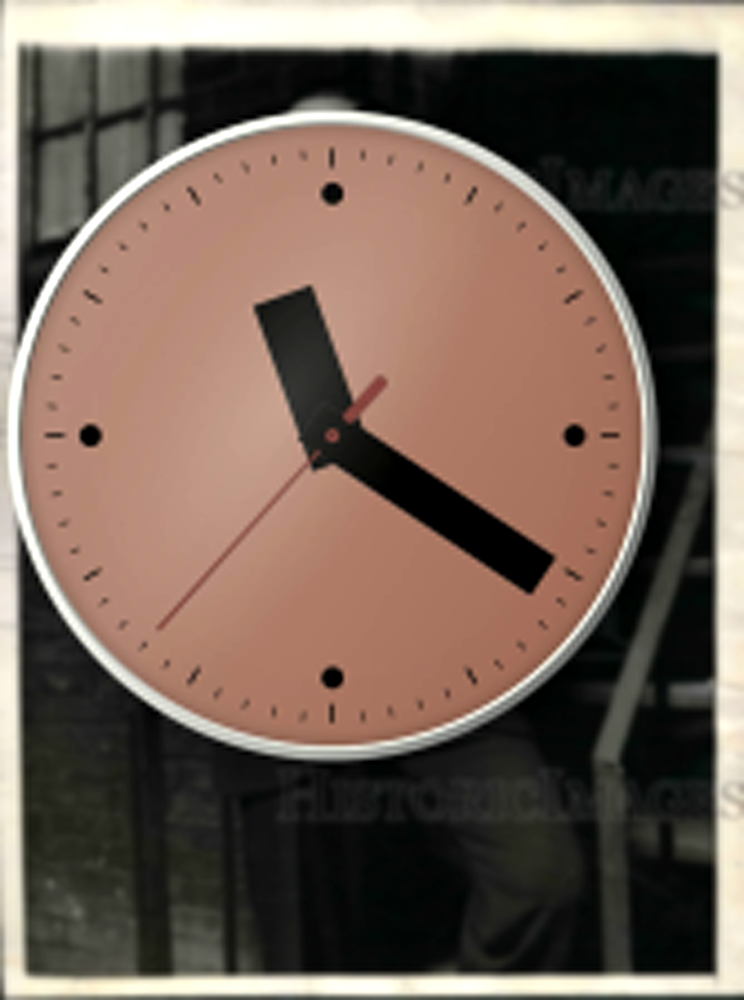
h=11 m=20 s=37
